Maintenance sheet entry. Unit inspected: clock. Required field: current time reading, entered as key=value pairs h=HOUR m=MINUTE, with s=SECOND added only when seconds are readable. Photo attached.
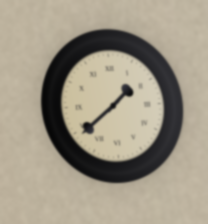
h=1 m=39
